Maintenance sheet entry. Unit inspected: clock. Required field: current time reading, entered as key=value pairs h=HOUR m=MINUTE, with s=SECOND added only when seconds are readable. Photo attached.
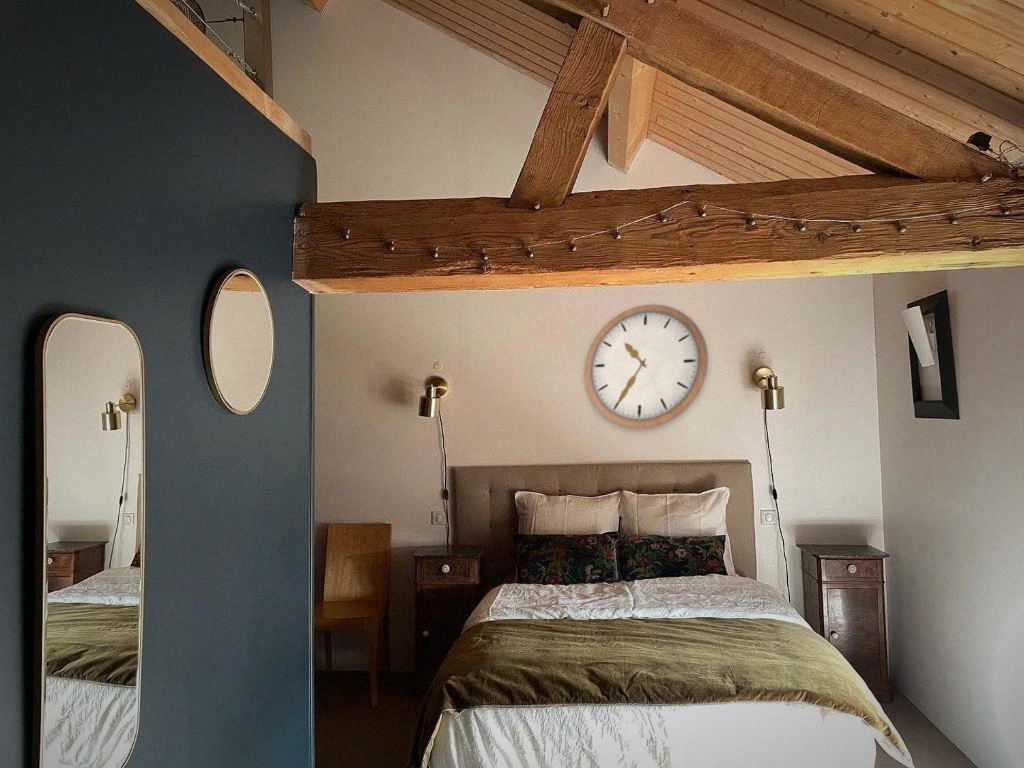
h=10 m=35
